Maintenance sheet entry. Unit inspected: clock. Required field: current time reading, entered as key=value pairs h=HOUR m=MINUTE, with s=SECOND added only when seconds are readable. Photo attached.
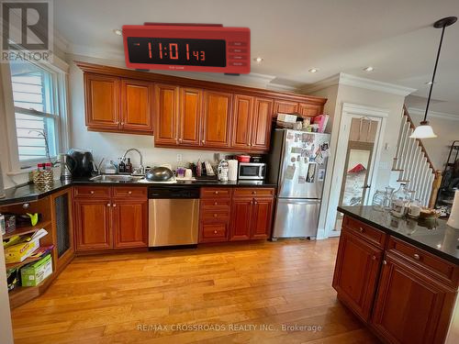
h=11 m=1 s=43
